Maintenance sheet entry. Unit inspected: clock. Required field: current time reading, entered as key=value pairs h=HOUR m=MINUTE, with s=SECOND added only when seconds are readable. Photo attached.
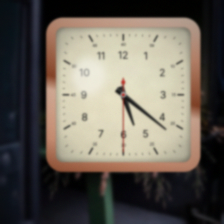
h=5 m=21 s=30
